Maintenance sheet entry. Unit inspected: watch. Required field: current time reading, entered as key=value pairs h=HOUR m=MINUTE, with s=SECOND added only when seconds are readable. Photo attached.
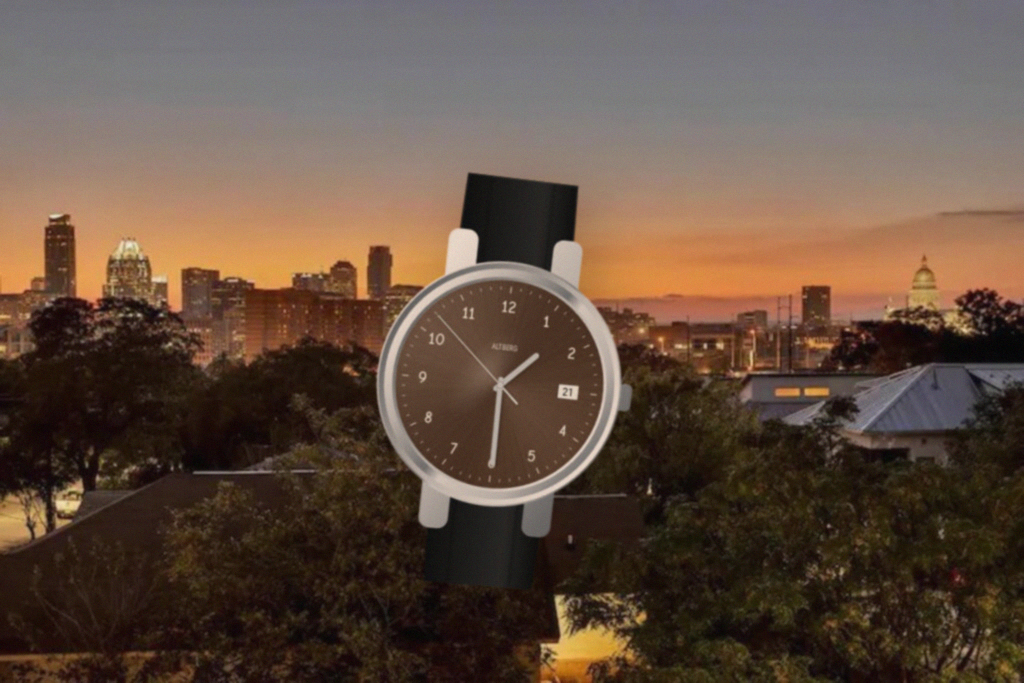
h=1 m=29 s=52
